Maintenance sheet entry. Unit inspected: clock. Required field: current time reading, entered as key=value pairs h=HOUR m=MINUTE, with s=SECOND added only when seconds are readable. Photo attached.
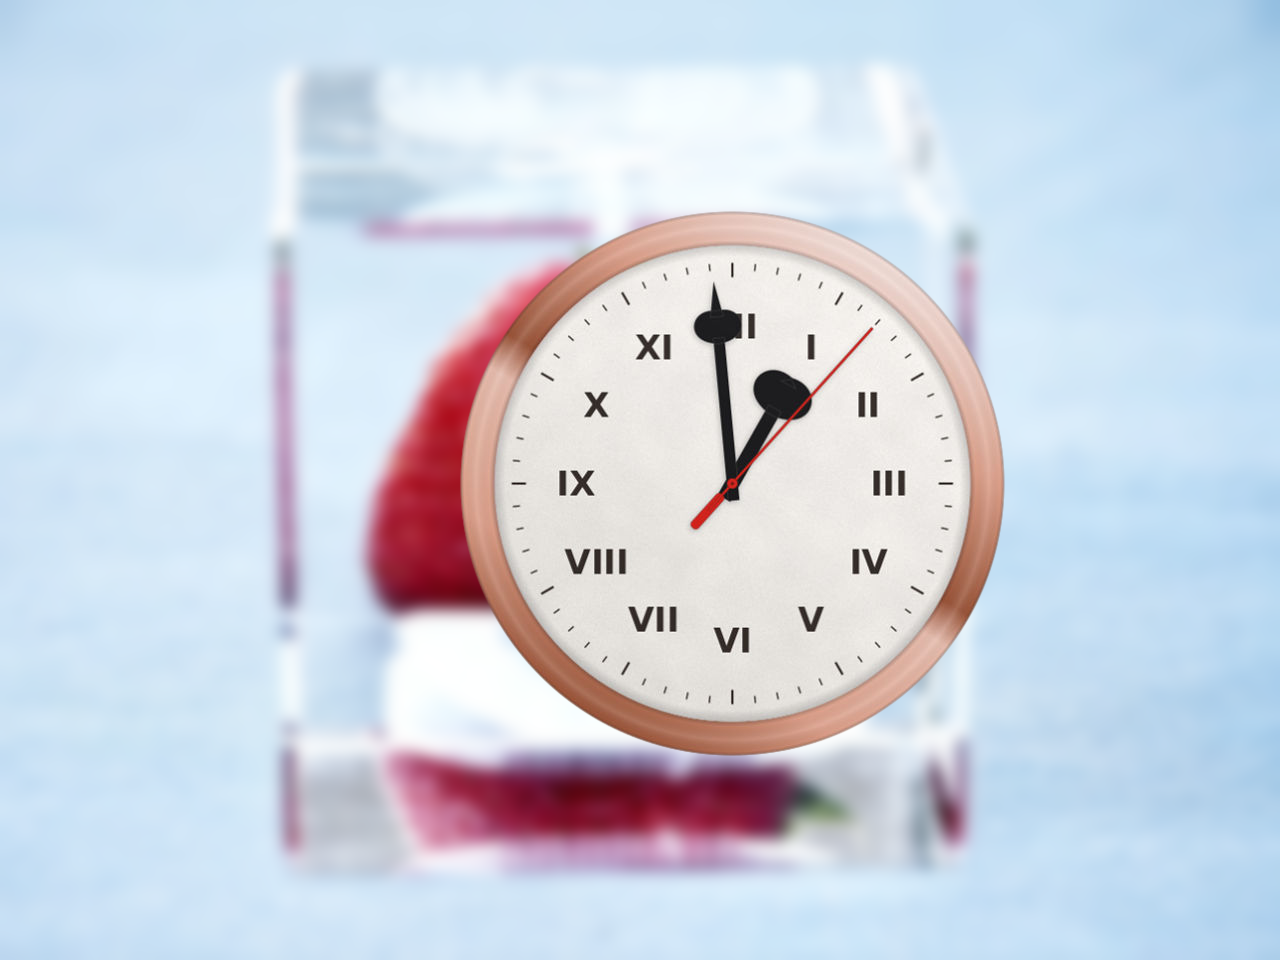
h=12 m=59 s=7
